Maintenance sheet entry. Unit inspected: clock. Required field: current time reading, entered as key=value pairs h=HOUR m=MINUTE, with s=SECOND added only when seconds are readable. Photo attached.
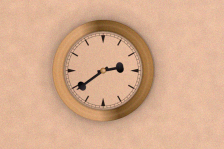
h=2 m=39
